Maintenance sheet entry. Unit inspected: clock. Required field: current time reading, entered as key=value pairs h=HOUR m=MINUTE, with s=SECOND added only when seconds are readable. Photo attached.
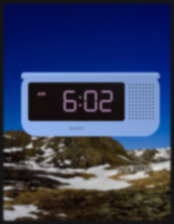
h=6 m=2
